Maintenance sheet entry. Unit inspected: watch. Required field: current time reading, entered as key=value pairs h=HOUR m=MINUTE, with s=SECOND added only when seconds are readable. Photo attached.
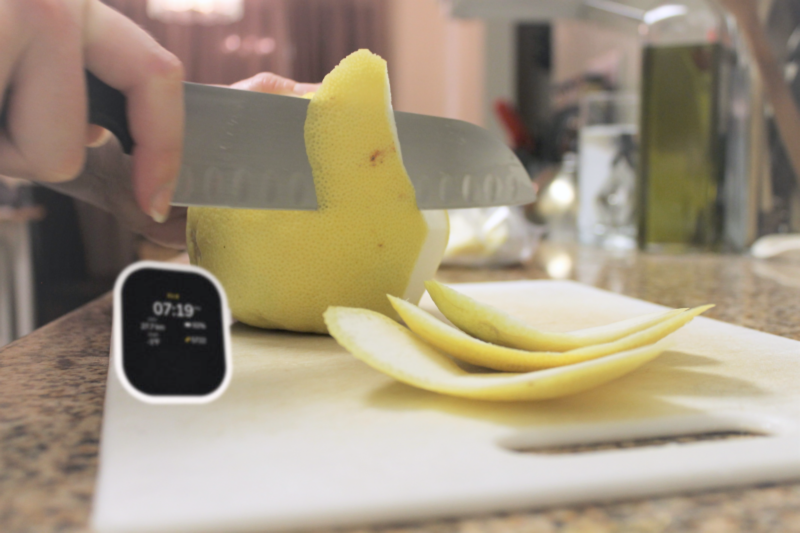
h=7 m=19
